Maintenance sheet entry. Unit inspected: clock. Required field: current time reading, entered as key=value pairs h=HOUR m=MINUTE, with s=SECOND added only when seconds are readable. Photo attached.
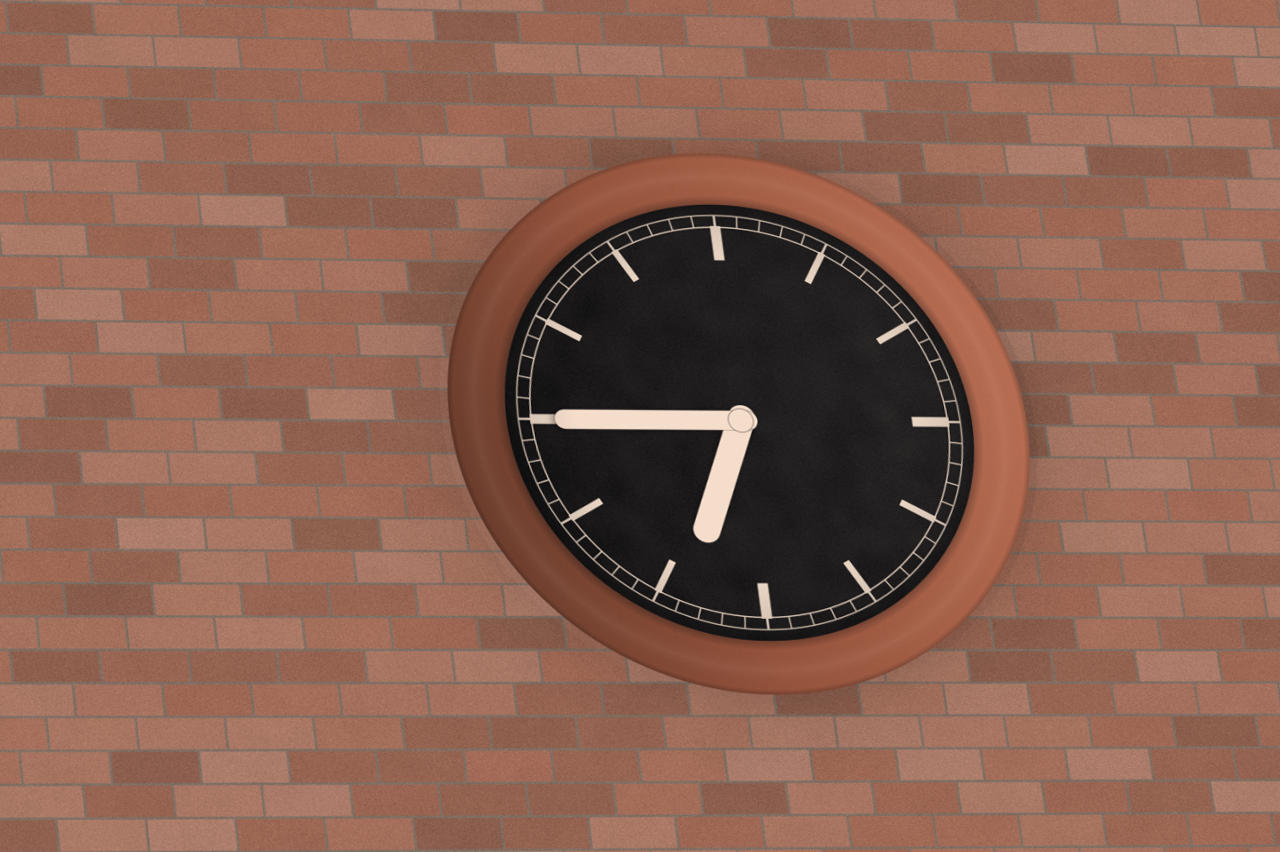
h=6 m=45
